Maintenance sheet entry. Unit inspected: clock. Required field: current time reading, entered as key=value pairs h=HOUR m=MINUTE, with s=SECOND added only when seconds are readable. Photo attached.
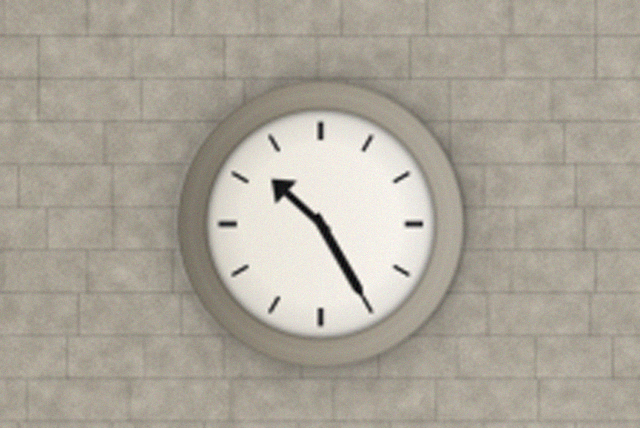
h=10 m=25
